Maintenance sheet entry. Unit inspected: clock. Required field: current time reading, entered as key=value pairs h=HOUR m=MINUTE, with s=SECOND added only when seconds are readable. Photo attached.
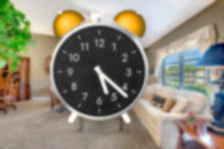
h=5 m=22
